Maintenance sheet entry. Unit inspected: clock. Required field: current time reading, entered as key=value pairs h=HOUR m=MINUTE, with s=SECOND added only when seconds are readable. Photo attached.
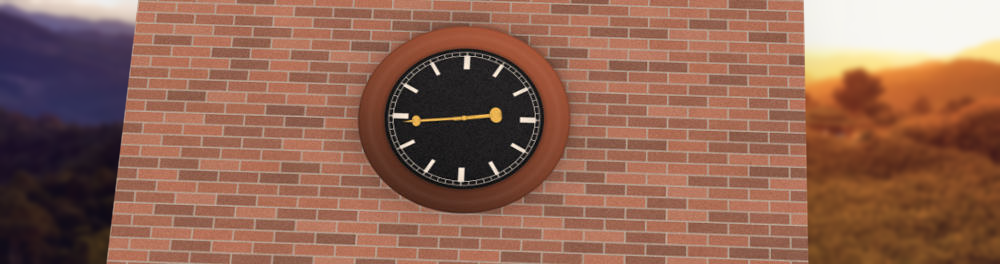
h=2 m=44
